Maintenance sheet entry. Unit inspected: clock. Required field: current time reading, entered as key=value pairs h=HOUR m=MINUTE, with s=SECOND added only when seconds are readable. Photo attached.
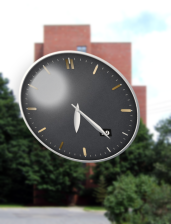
h=6 m=23
